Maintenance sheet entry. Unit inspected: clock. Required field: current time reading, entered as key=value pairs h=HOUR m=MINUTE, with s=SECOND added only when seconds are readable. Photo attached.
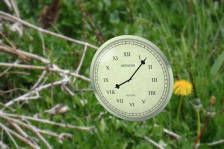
h=8 m=7
